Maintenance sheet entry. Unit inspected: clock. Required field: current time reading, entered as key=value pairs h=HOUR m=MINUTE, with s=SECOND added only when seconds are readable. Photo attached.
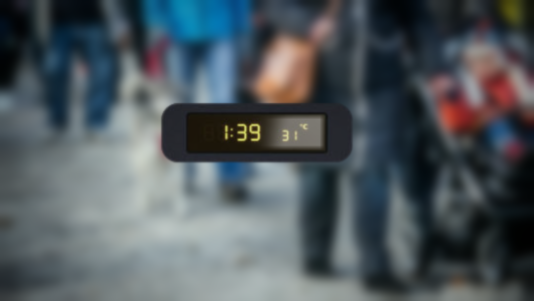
h=1 m=39
